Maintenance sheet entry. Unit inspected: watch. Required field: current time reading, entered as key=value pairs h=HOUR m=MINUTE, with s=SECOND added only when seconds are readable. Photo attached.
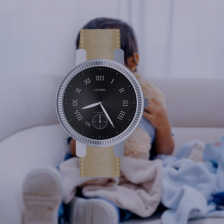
h=8 m=25
